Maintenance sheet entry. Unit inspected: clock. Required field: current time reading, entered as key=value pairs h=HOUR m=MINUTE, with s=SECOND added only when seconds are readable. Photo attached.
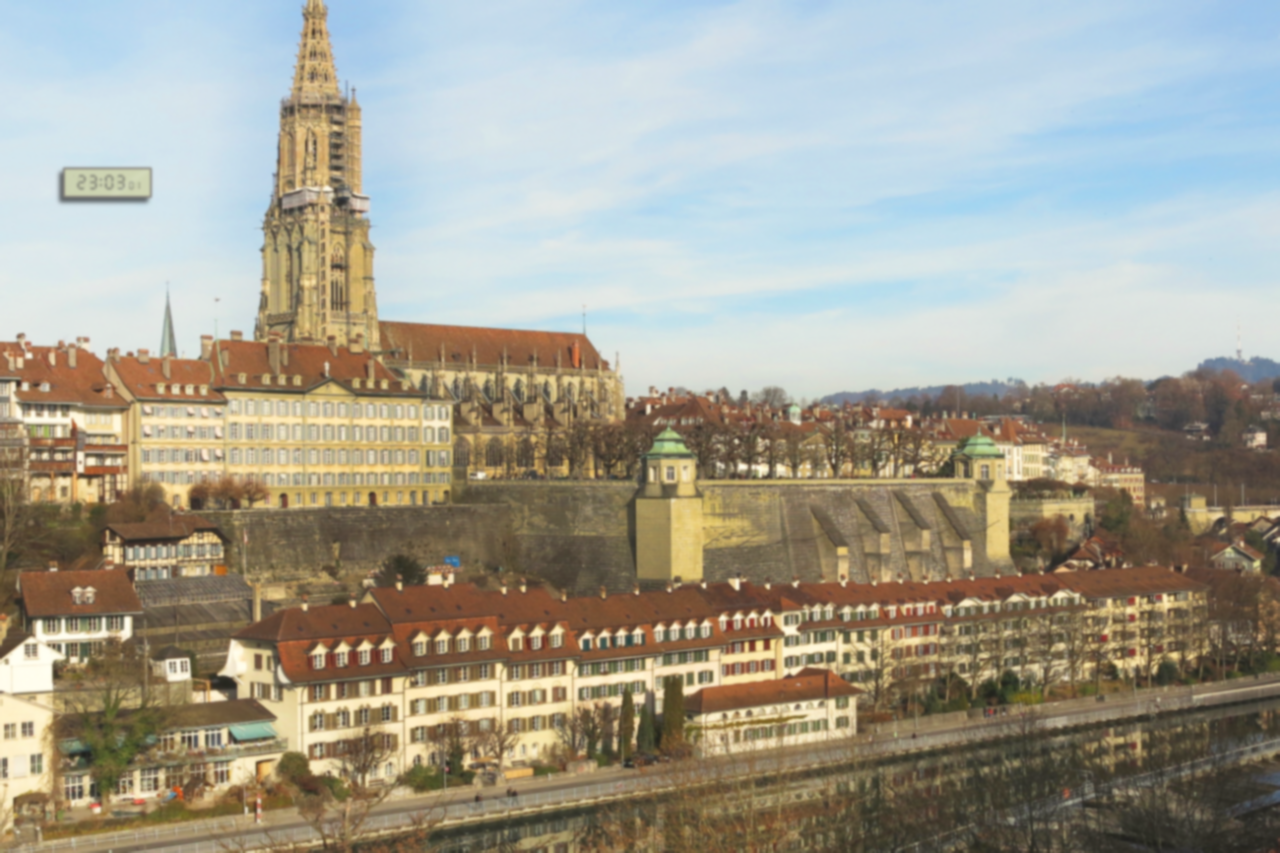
h=23 m=3
